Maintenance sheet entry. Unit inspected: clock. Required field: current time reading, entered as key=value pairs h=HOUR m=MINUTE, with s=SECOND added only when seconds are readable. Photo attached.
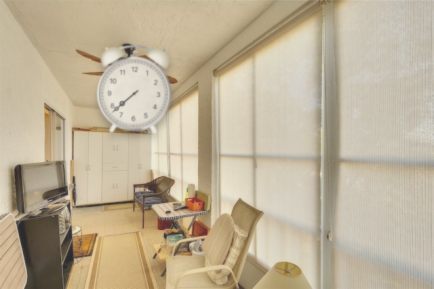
h=7 m=38
